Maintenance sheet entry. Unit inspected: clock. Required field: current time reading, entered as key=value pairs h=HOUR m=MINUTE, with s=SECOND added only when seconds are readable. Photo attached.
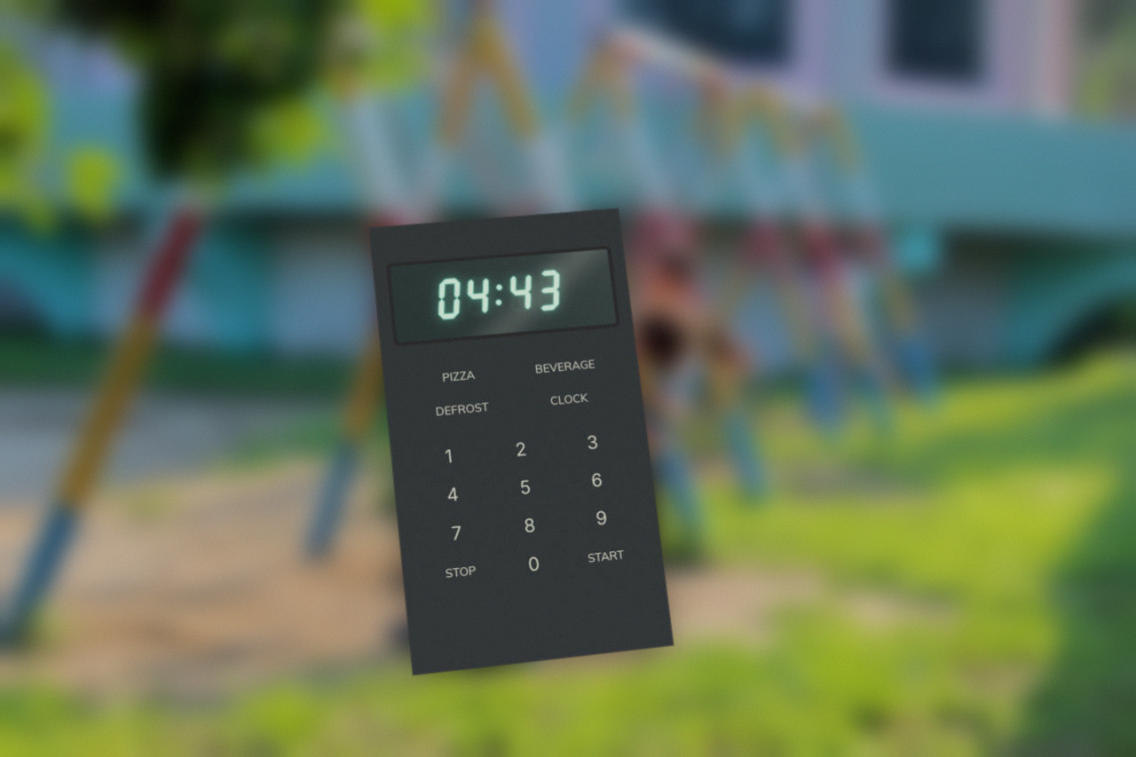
h=4 m=43
